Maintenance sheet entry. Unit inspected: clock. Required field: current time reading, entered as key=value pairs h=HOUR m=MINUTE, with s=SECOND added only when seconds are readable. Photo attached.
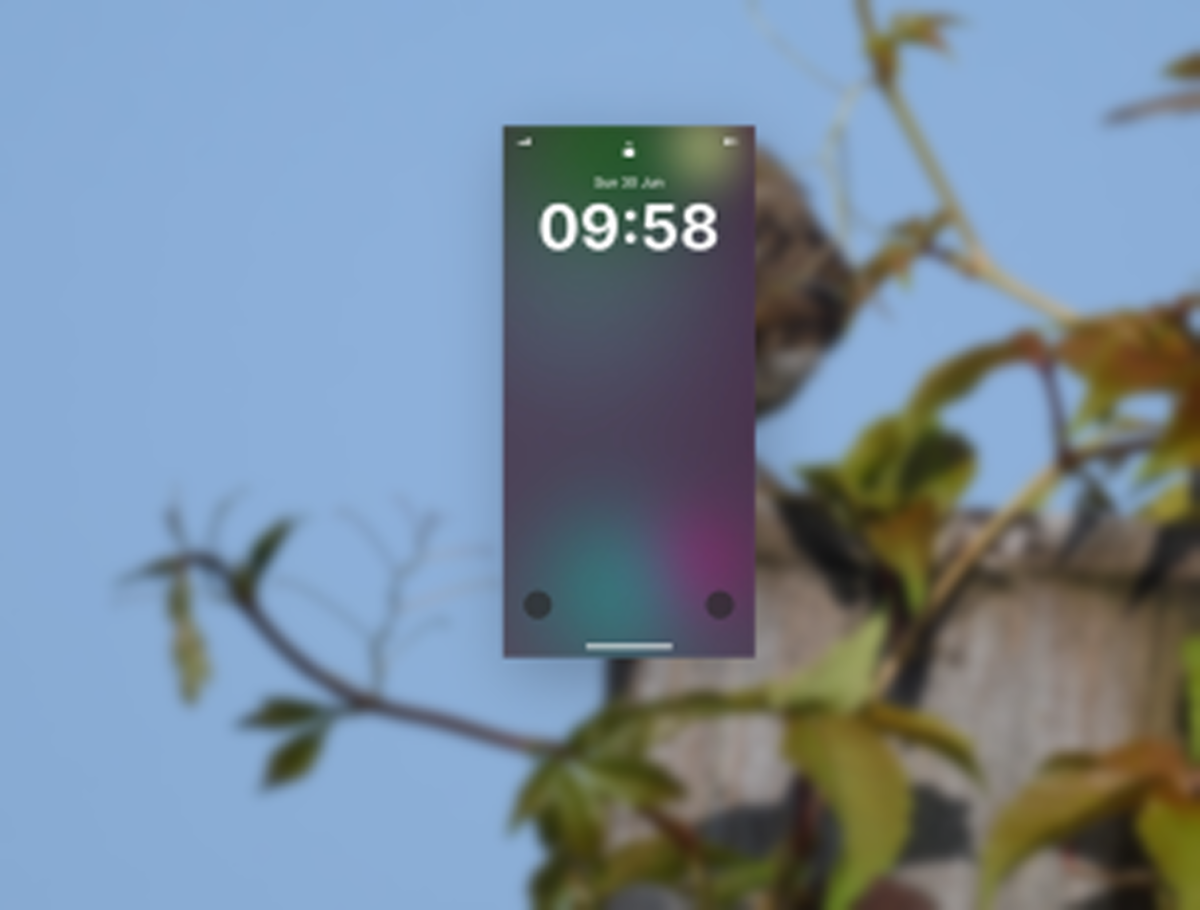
h=9 m=58
